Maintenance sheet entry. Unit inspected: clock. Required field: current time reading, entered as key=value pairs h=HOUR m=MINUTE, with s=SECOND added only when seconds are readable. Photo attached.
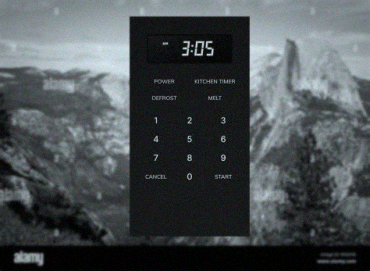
h=3 m=5
